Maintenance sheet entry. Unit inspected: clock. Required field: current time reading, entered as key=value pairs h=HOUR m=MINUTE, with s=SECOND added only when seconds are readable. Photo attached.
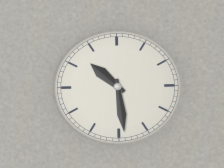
h=10 m=29
